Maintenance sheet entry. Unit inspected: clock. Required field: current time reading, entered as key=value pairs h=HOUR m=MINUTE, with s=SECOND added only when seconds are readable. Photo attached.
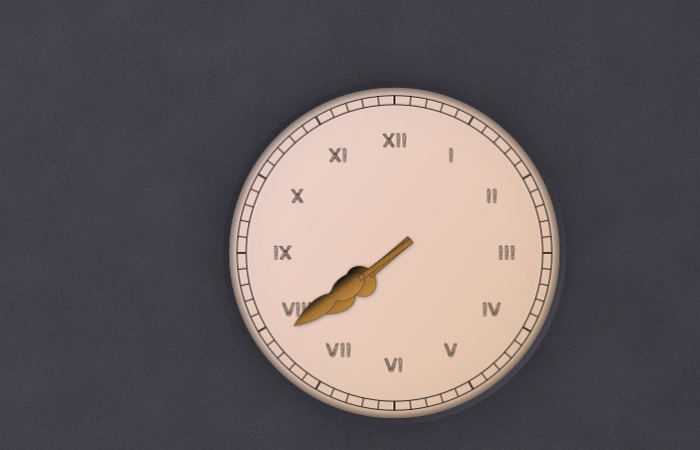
h=7 m=39
